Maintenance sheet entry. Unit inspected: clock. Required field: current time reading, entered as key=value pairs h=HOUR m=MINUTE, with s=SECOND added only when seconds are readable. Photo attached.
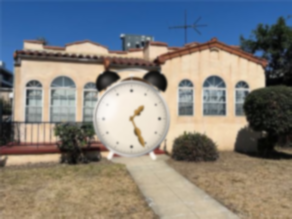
h=1 m=26
